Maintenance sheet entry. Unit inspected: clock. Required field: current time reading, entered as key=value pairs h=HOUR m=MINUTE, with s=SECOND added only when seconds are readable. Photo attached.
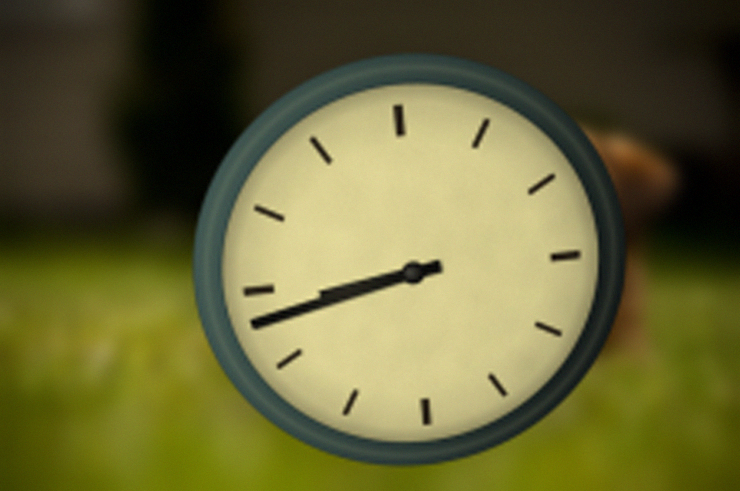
h=8 m=43
